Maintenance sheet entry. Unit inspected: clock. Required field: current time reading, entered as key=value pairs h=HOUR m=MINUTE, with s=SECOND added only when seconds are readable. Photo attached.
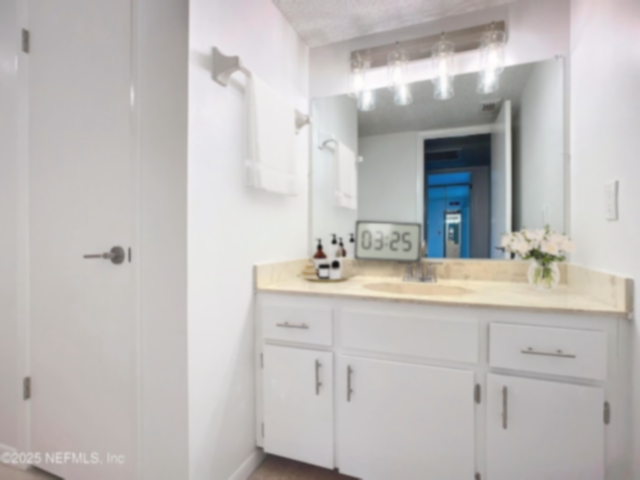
h=3 m=25
